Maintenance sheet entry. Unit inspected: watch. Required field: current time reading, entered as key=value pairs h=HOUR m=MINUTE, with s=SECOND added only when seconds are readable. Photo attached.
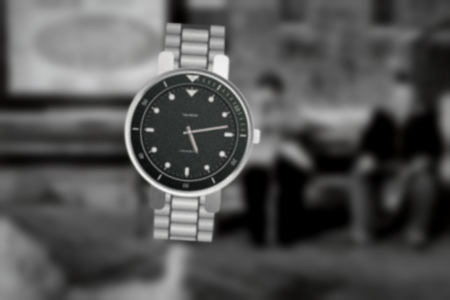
h=5 m=13
